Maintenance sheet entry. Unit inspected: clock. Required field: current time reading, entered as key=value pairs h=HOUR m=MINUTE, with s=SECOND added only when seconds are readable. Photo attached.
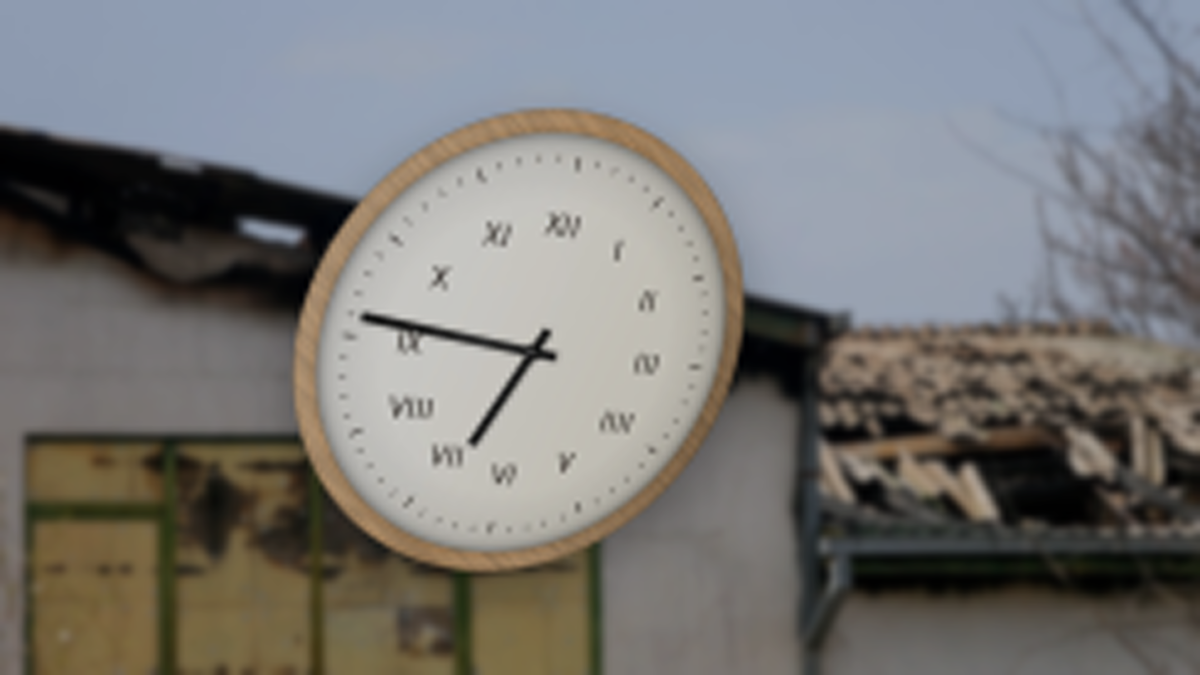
h=6 m=46
